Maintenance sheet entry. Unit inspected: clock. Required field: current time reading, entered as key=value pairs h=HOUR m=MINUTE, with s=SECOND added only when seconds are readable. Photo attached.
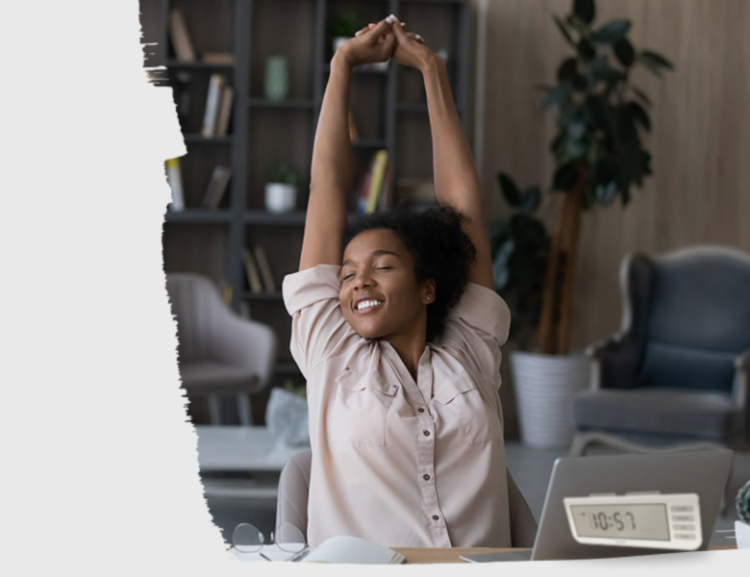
h=10 m=57
